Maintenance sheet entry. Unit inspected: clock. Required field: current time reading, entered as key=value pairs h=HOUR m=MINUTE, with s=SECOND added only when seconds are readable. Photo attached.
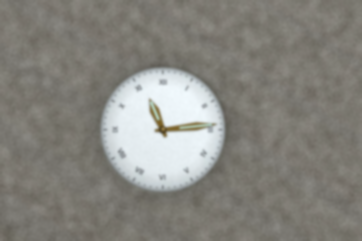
h=11 m=14
